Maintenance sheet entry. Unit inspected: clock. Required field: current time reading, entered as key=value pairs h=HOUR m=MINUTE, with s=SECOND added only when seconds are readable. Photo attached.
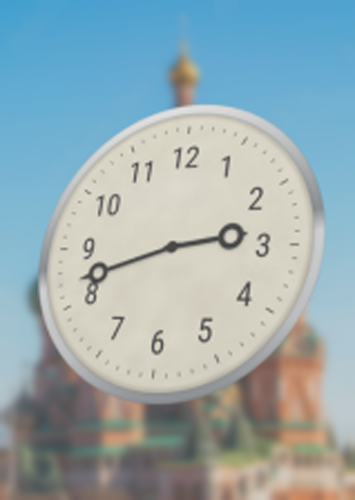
h=2 m=42
